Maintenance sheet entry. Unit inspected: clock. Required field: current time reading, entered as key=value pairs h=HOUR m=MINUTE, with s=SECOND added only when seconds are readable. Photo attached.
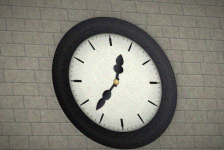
h=12 m=37
